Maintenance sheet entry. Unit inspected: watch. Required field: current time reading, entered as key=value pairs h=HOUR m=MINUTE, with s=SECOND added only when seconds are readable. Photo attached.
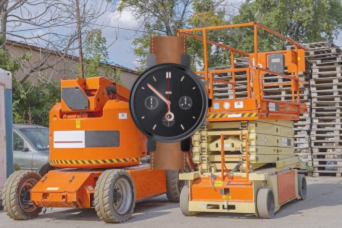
h=5 m=52
